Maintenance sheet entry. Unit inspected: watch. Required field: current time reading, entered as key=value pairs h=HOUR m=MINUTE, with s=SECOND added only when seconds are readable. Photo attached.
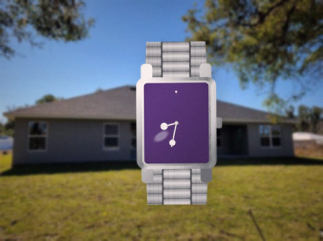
h=8 m=32
